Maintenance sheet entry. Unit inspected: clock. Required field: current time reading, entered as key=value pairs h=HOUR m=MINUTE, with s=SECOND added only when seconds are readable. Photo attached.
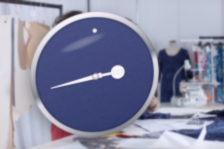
h=2 m=43
